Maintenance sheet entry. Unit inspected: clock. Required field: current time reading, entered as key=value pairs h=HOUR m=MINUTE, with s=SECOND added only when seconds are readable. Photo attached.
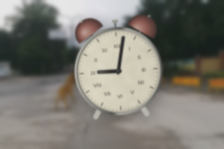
h=9 m=2
